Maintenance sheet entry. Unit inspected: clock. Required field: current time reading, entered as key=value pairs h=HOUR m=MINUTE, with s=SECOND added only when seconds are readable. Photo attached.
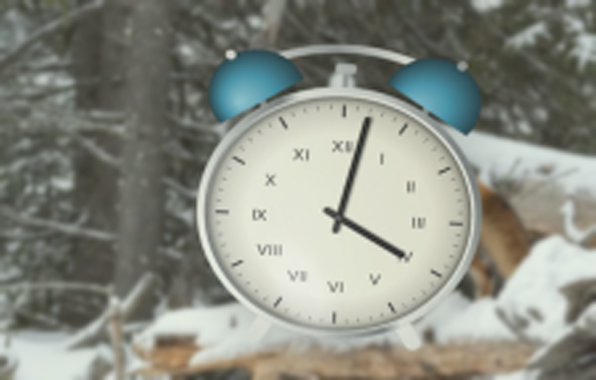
h=4 m=2
